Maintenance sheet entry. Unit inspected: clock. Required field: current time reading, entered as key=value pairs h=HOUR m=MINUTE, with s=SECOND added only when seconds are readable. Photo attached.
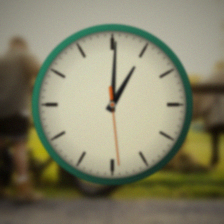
h=1 m=0 s=29
